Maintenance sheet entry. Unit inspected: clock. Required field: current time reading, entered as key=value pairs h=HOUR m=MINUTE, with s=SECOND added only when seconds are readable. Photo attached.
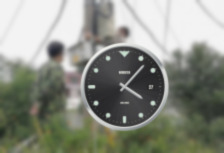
h=4 m=7
